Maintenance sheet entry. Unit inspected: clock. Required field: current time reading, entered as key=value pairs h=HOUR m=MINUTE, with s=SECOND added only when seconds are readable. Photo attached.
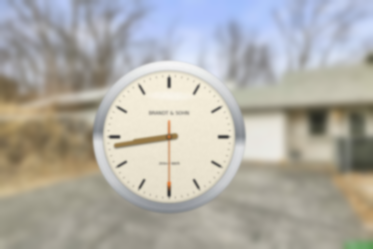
h=8 m=43 s=30
